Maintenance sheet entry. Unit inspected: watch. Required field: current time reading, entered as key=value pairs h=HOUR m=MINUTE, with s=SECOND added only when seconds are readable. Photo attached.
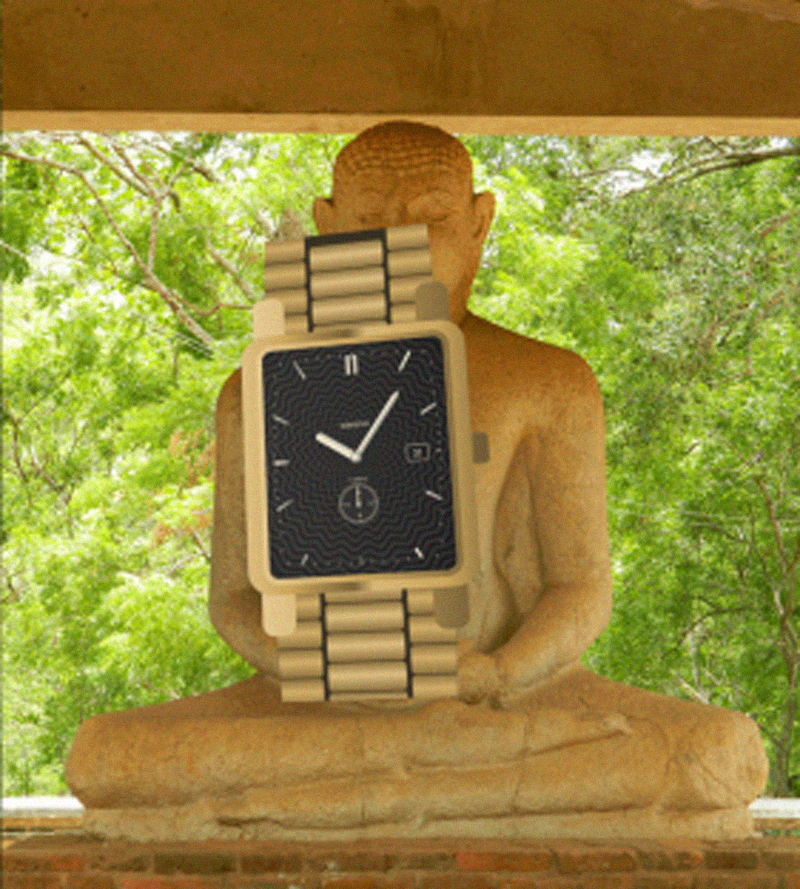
h=10 m=6
